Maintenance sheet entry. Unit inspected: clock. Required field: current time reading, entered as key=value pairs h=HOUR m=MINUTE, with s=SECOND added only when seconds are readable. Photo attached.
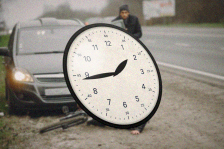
h=1 m=44
